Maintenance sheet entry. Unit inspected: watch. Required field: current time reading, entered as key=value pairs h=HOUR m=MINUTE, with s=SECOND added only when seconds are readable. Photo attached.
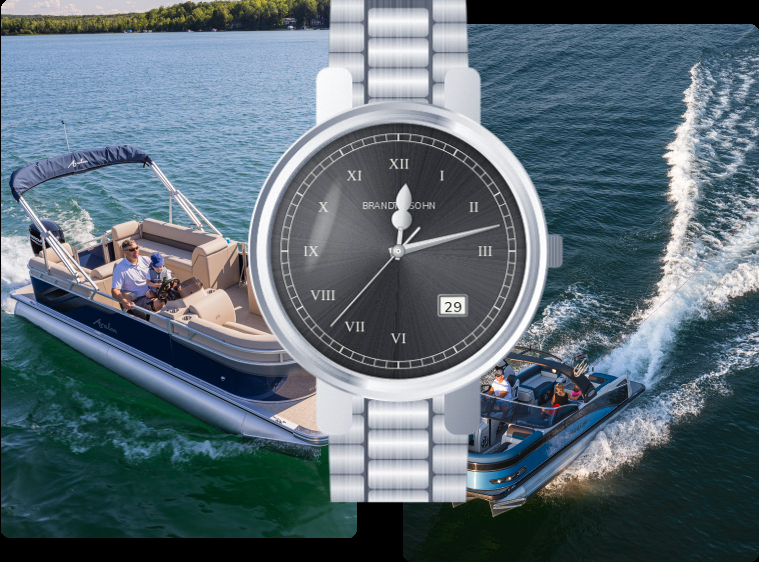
h=12 m=12 s=37
